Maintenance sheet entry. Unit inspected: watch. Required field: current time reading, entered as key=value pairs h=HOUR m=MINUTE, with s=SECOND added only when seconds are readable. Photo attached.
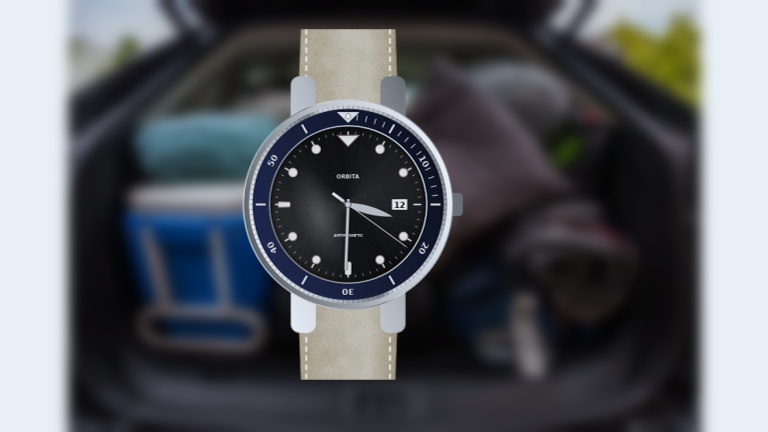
h=3 m=30 s=21
